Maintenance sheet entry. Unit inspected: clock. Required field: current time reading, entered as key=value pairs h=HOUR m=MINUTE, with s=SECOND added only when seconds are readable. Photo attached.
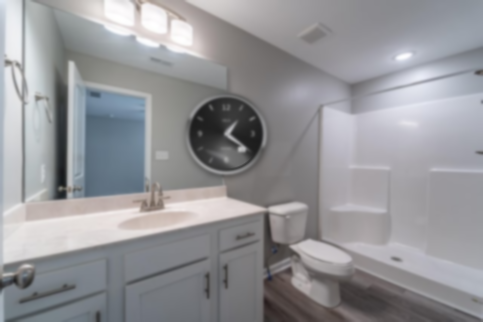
h=1 m=21
